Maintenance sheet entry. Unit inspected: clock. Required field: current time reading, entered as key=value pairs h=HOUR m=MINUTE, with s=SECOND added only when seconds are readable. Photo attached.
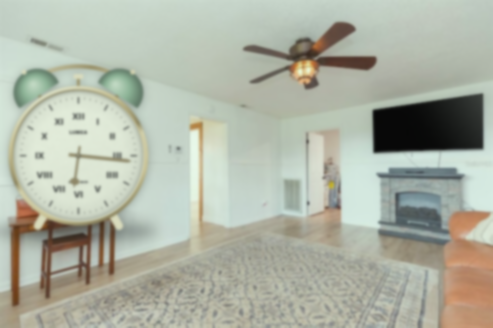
h=6 m=16
